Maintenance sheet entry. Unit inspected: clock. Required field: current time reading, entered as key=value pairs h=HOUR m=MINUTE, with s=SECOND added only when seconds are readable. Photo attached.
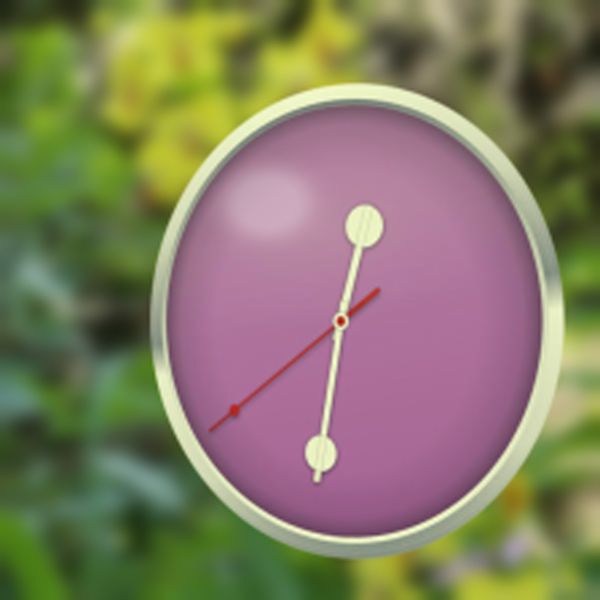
h=12 m=31 s=39
